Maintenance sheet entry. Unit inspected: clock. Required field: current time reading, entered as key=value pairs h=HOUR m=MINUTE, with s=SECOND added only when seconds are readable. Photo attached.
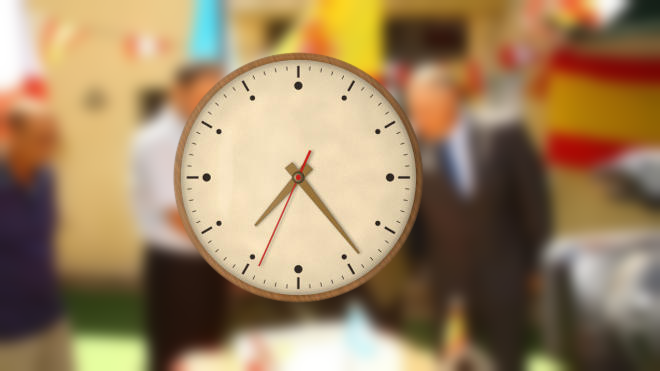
h=7 m=23 s=34
